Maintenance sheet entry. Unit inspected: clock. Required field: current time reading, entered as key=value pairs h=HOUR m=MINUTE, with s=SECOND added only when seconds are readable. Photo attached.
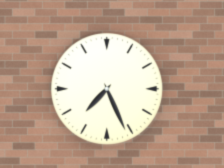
h=7 m=26
